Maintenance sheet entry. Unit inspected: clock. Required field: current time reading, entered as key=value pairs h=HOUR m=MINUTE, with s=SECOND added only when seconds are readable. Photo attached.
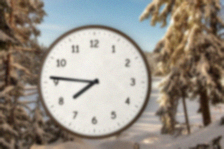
h=7 m=46
